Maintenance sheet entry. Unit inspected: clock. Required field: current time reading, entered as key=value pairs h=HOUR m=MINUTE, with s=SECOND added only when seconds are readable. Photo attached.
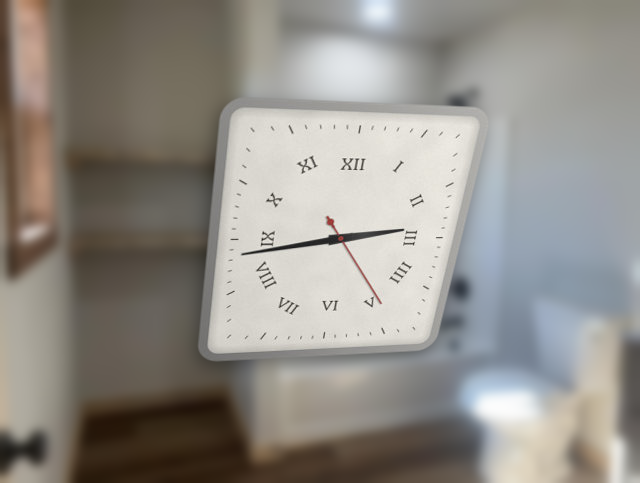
h=2 m=43 s=24
